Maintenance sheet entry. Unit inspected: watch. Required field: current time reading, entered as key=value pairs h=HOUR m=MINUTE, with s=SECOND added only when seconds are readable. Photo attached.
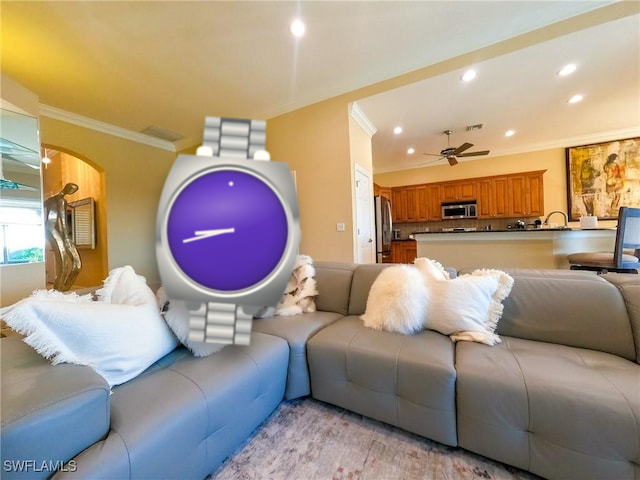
h=8 m=42
